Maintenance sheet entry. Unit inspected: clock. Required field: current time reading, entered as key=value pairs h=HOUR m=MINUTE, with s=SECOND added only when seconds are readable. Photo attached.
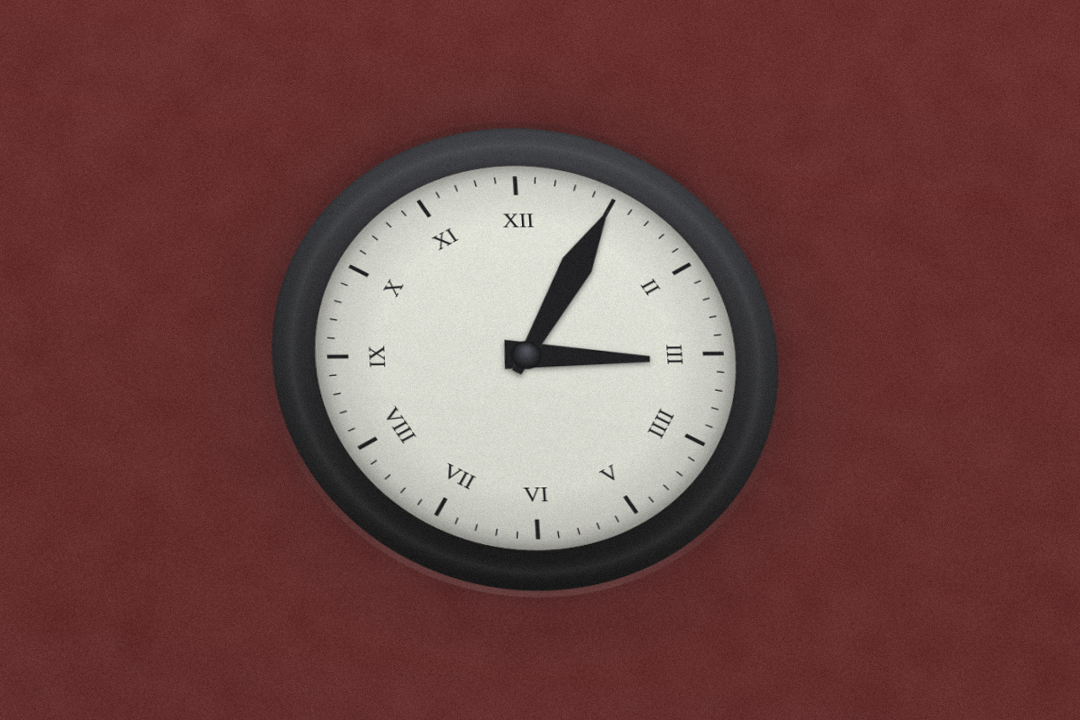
h=3 m=5
